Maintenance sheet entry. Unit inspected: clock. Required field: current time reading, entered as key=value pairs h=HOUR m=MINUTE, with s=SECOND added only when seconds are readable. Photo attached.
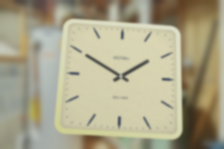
h=1 m=50
